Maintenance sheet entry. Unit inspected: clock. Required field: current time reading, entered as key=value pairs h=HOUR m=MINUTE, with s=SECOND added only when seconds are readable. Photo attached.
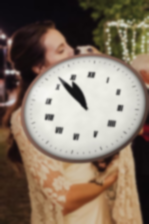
h=10 m=52
